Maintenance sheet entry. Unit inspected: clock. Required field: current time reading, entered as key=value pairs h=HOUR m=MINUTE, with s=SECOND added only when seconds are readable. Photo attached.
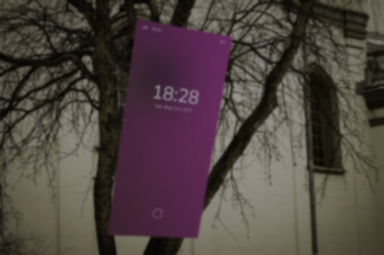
h=18 m=28
